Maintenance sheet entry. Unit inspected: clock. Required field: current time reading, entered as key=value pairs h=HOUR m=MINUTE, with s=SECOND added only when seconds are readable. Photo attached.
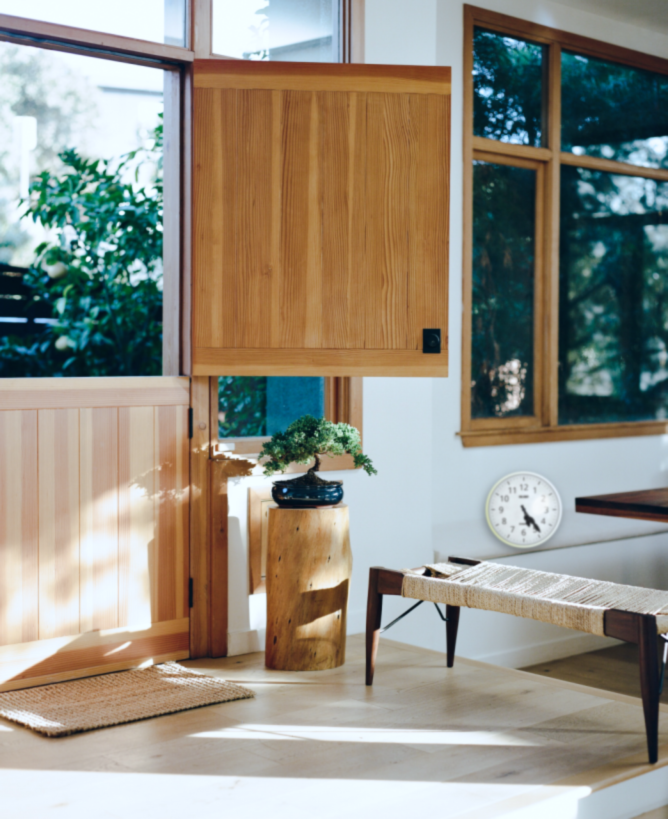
h=5 m=24
